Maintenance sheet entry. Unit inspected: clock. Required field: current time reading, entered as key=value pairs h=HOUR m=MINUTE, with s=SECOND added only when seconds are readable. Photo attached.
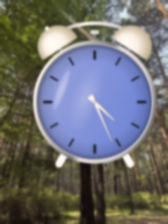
h=4 m=26
